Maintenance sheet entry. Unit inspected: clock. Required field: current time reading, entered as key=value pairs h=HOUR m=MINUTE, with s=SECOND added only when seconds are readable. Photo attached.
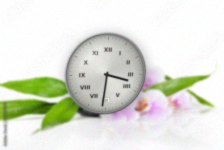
h=3 m=31
